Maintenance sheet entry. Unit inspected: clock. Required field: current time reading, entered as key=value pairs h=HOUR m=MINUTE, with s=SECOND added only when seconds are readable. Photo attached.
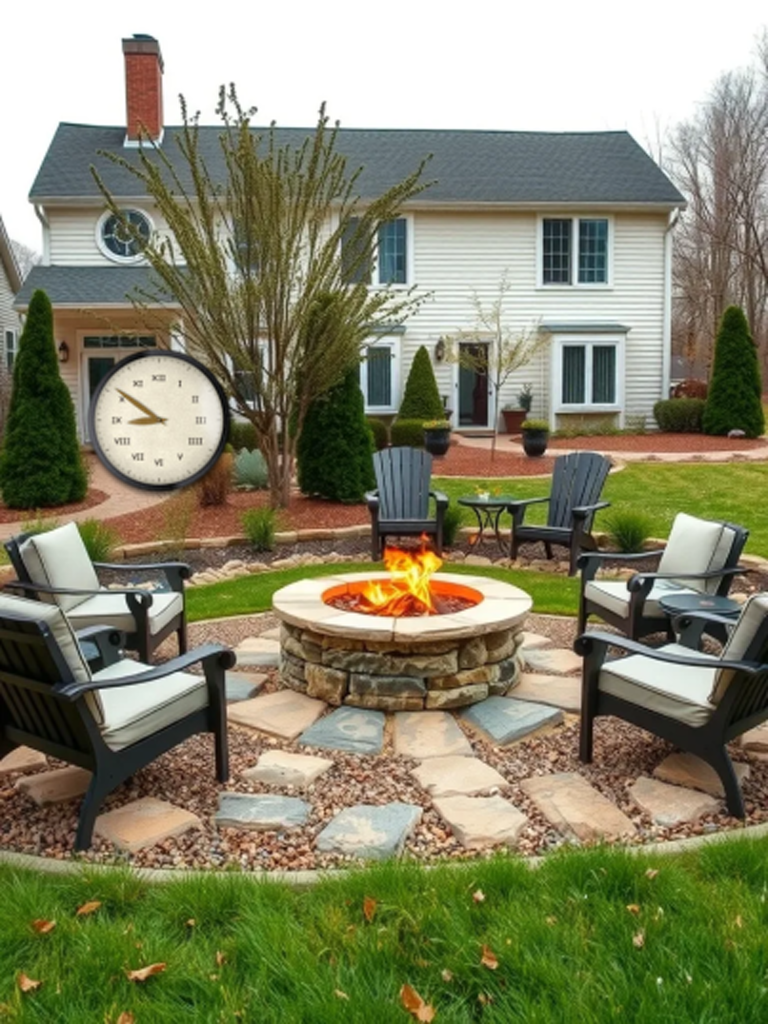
h=8 m=51
